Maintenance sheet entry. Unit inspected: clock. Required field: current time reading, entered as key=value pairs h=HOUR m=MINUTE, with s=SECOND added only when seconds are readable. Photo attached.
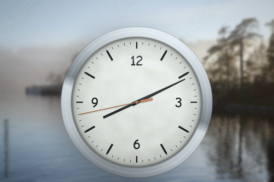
h=8 m=10 s=43
